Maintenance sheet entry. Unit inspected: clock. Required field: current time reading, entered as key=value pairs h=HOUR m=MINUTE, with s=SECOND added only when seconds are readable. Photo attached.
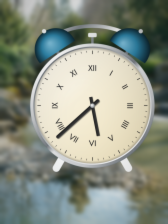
h=5 m=38
